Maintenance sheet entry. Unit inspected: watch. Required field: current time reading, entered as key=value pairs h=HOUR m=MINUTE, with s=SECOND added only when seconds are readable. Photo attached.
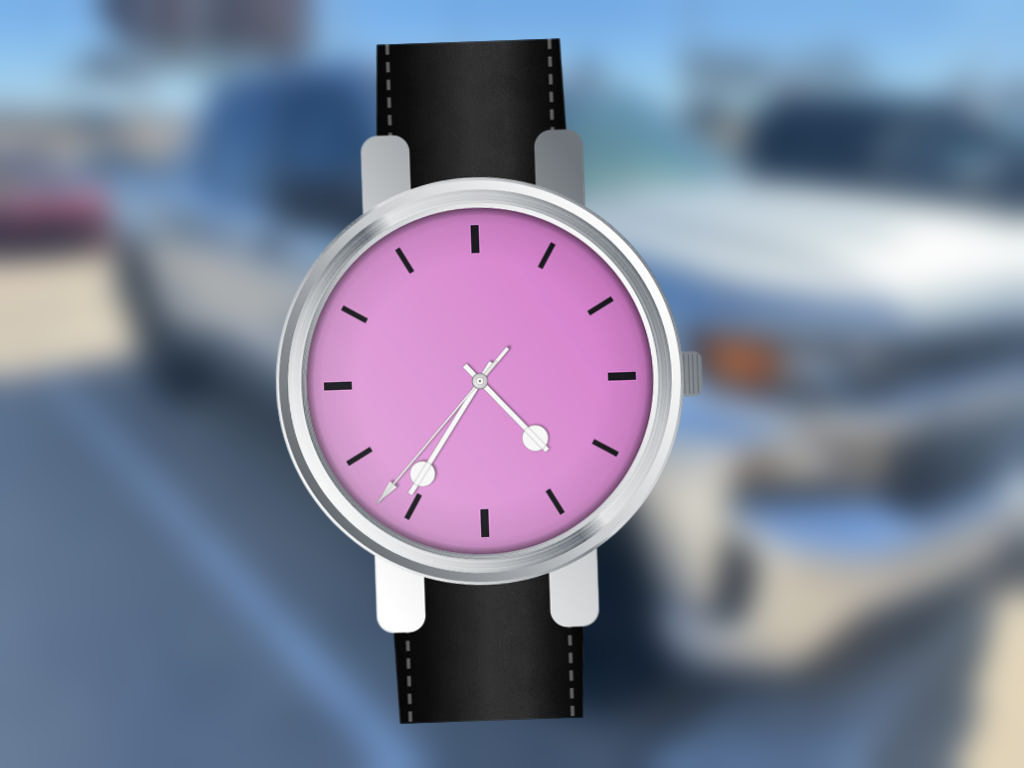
h=4 m=35 s=37
